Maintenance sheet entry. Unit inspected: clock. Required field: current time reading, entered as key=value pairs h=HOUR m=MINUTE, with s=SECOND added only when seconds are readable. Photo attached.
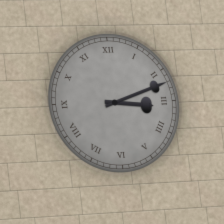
h=3 m=12
